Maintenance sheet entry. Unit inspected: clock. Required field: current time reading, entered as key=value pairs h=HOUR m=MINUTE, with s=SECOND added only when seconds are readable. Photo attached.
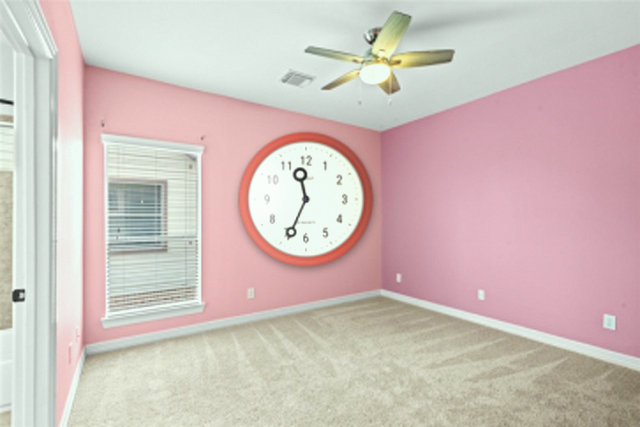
h=11 m=34
